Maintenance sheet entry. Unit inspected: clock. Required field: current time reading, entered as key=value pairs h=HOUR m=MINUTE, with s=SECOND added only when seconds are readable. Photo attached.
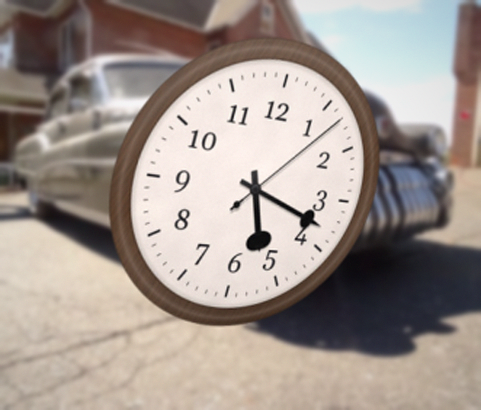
h=5 m=18 s=7
